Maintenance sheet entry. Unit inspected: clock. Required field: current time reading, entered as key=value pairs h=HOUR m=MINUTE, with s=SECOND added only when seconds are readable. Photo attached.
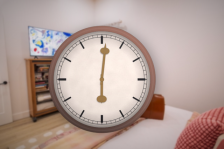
h=6 m=1
